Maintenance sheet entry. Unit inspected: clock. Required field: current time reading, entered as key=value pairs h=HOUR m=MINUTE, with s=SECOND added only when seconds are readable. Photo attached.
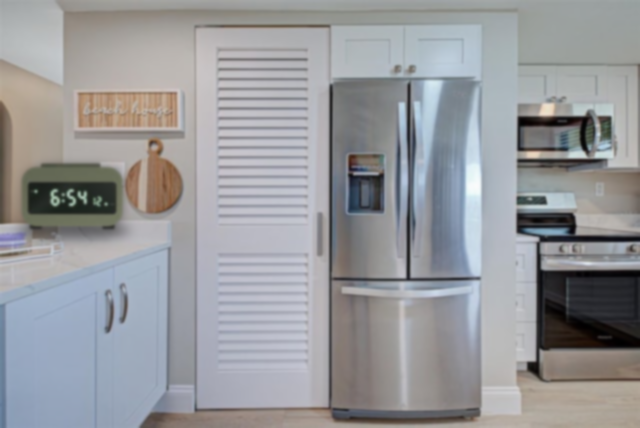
h=6 m=54
